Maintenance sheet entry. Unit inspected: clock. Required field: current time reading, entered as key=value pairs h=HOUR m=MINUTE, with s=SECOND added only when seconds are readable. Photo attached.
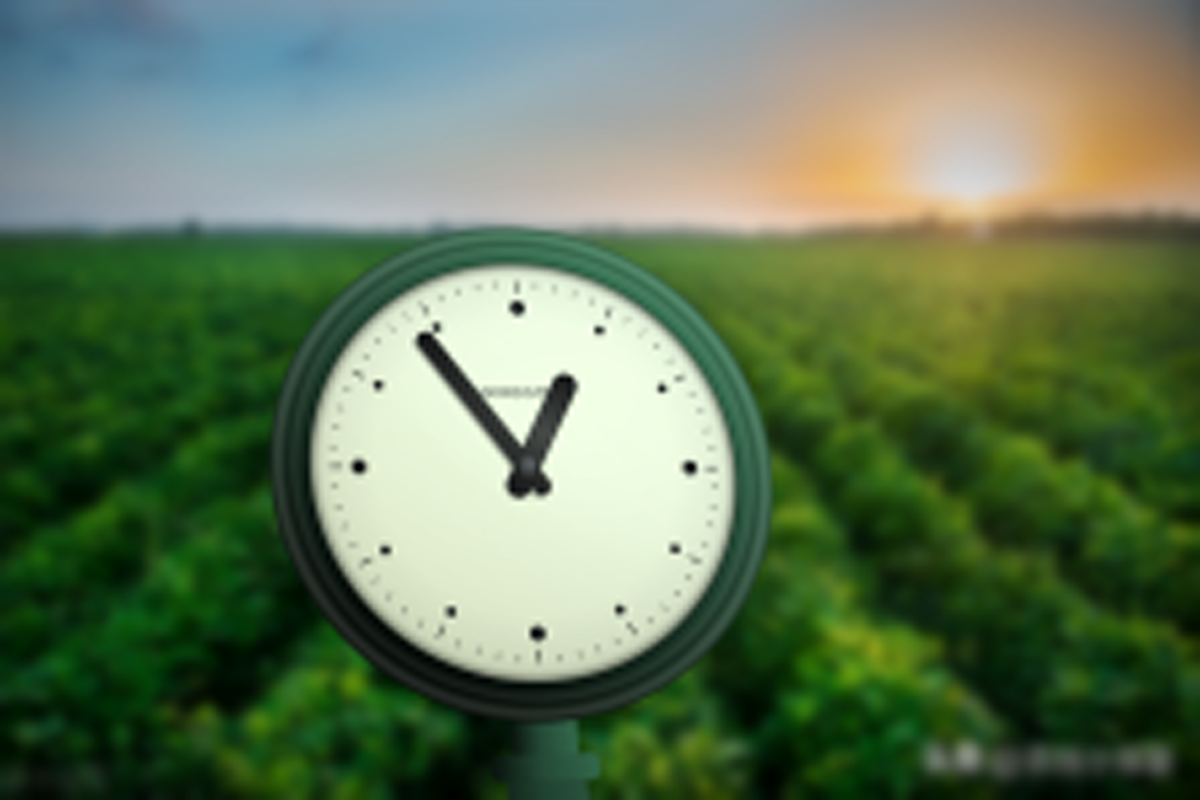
h=12 m=54
